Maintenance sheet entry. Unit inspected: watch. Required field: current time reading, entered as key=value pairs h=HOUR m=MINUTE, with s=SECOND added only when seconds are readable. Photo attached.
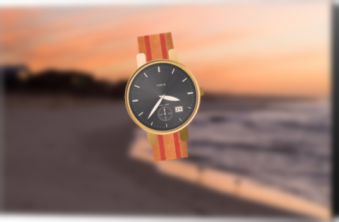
h=3 m=37
